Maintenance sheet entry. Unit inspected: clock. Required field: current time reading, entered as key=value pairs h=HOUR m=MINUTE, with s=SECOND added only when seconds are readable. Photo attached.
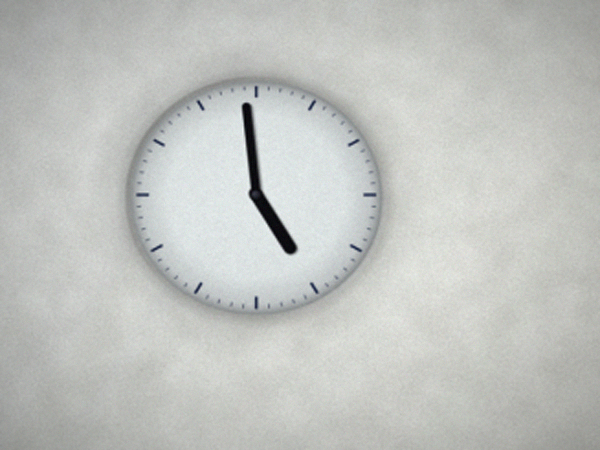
h=4 m=59
